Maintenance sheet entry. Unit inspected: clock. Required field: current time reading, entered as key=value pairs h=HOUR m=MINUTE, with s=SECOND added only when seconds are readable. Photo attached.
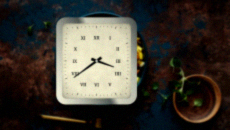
h=3 m=39
